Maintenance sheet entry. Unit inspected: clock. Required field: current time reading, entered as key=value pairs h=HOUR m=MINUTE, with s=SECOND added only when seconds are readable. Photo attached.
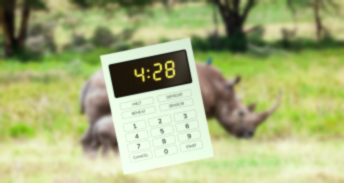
h=4 m=28
